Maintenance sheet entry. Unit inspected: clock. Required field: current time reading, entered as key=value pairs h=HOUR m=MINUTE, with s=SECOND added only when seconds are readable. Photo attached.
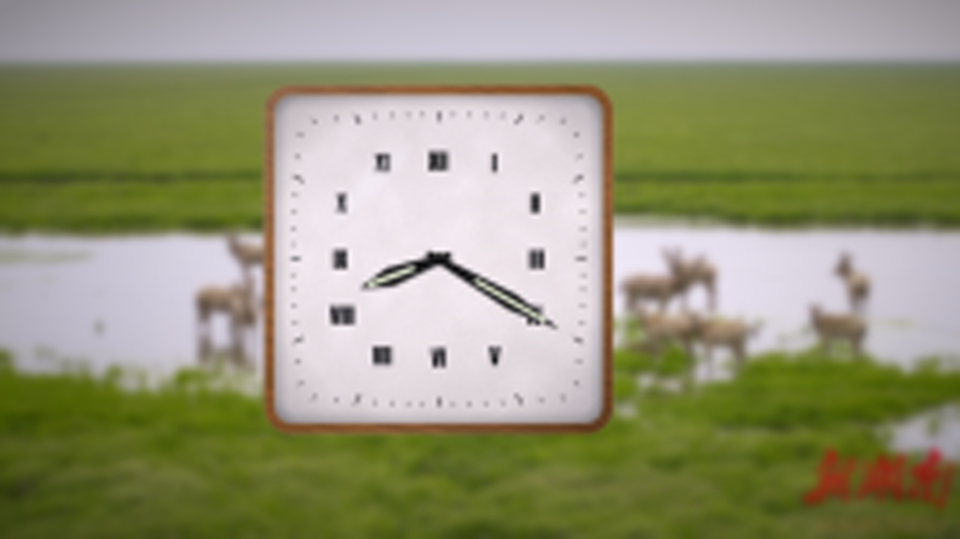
h=8 m=20
